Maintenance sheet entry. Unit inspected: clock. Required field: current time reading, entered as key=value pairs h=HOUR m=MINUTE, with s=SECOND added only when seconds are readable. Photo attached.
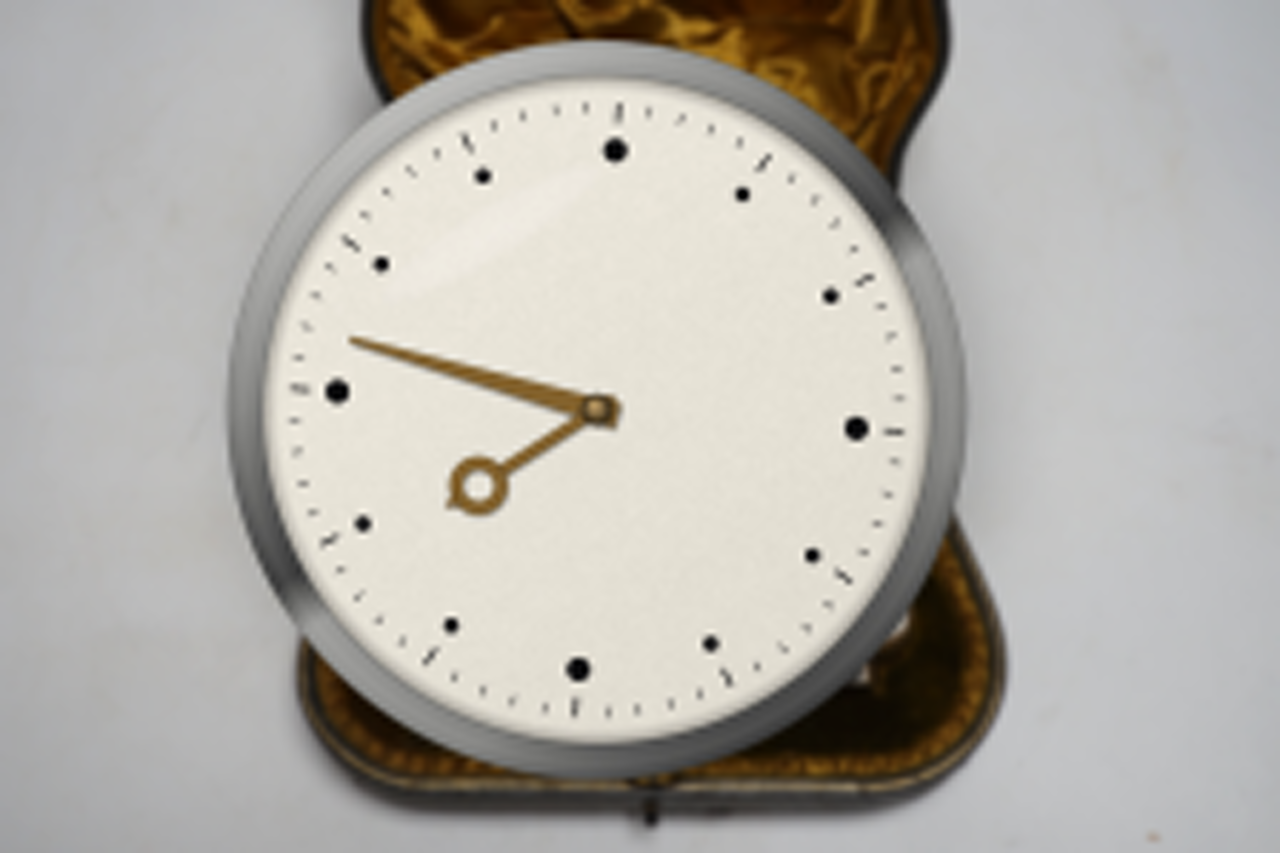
h=7 m=47
